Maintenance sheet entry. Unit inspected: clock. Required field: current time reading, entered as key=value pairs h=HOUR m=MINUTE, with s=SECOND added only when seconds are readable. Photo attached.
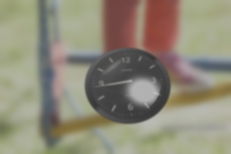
h=8 m=44
